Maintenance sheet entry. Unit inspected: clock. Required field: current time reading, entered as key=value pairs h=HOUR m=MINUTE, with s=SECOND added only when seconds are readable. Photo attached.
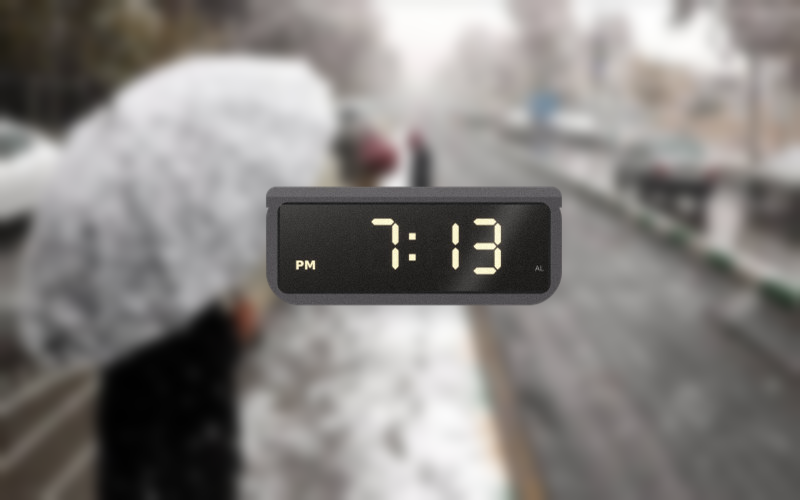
h=7 m=13
